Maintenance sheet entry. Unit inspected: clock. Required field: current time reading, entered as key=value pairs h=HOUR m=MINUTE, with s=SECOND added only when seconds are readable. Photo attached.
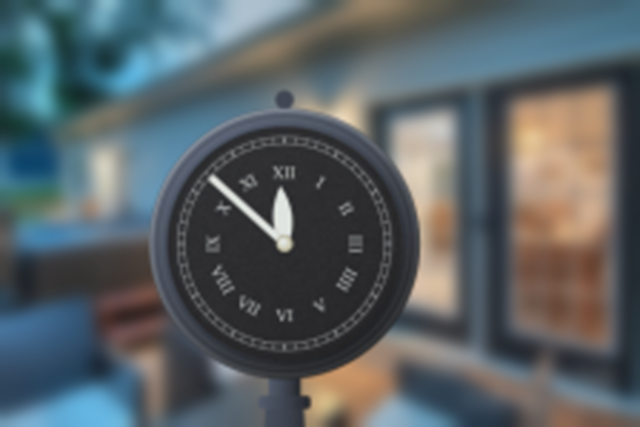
h=11 m=52
